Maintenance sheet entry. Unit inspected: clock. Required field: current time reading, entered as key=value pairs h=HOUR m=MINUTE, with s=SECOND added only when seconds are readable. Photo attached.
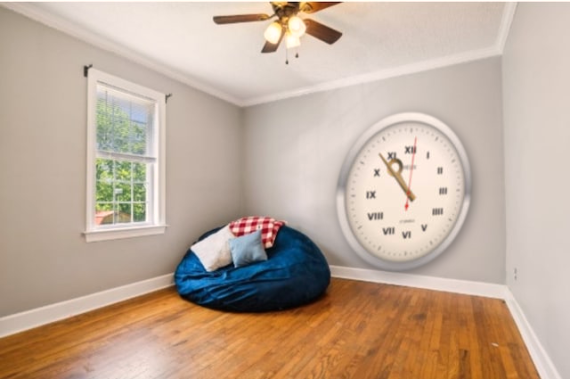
h=10 m=53 s=1
